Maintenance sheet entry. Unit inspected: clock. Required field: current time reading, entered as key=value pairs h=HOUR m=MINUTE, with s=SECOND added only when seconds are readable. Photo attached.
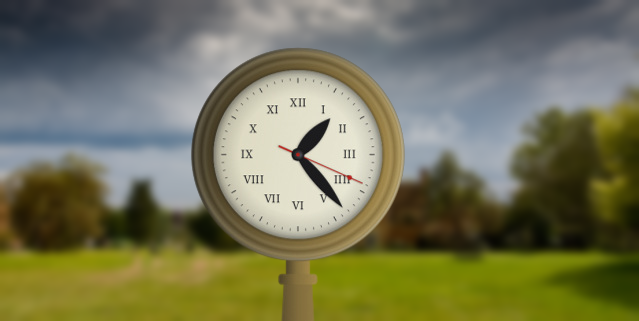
h=1 m=23 s=19
